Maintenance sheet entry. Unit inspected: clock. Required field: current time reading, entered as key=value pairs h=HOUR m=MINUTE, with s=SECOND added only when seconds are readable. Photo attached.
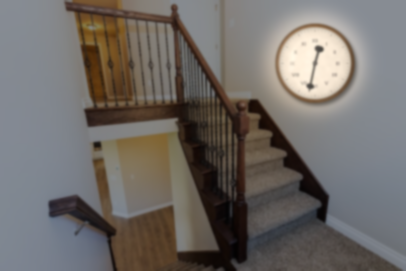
h=12 m=32
